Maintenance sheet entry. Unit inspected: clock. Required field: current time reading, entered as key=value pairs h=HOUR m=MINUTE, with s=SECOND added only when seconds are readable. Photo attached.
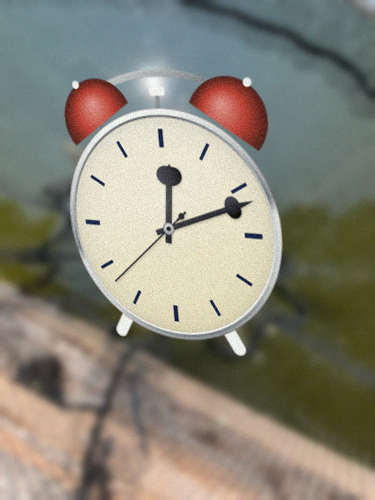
h=12 m=11 s=38
